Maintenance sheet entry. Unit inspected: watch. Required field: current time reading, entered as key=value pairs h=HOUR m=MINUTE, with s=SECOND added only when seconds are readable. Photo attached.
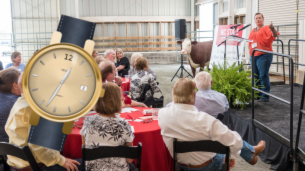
h=12 m=33
